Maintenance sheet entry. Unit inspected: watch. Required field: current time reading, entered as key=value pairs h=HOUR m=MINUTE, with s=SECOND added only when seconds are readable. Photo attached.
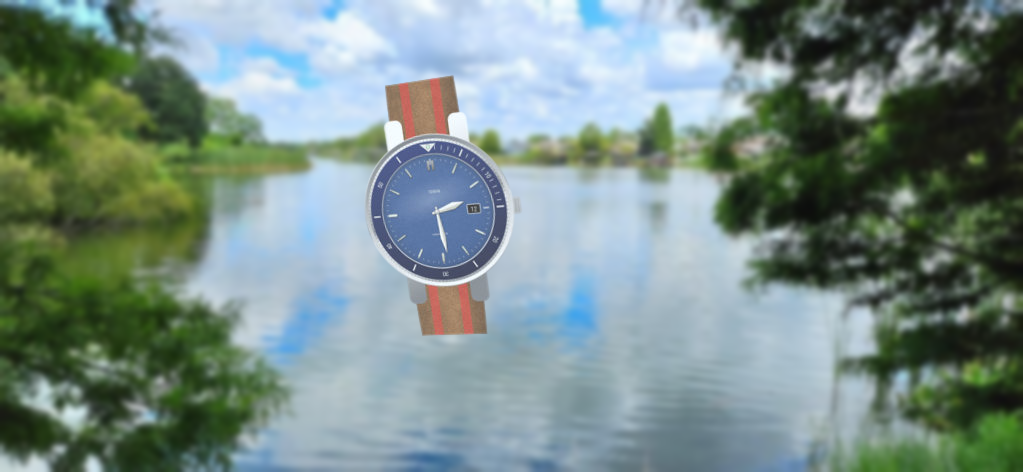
h=2 m=29
